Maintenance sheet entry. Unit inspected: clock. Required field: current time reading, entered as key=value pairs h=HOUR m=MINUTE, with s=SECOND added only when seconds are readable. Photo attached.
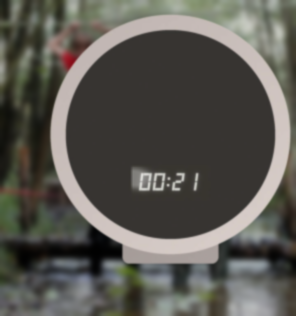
h=0 m=21
